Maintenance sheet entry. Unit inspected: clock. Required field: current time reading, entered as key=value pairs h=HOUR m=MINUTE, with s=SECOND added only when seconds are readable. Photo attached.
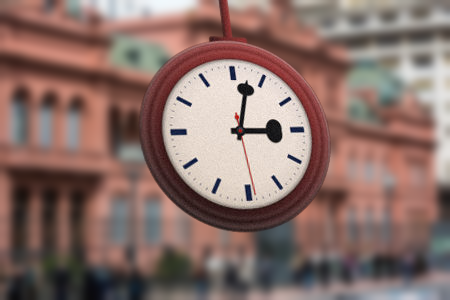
h=3 m=2 s=29
